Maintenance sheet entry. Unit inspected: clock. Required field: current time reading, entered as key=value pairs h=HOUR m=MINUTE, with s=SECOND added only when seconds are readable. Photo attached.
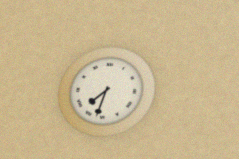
h=7 m=32
